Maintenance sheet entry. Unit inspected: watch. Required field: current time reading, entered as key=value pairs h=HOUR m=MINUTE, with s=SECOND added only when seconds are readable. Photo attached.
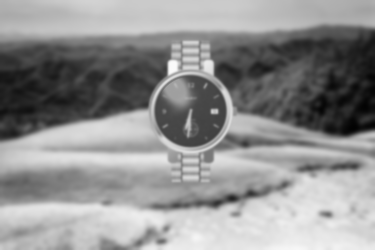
h=6 m=31
